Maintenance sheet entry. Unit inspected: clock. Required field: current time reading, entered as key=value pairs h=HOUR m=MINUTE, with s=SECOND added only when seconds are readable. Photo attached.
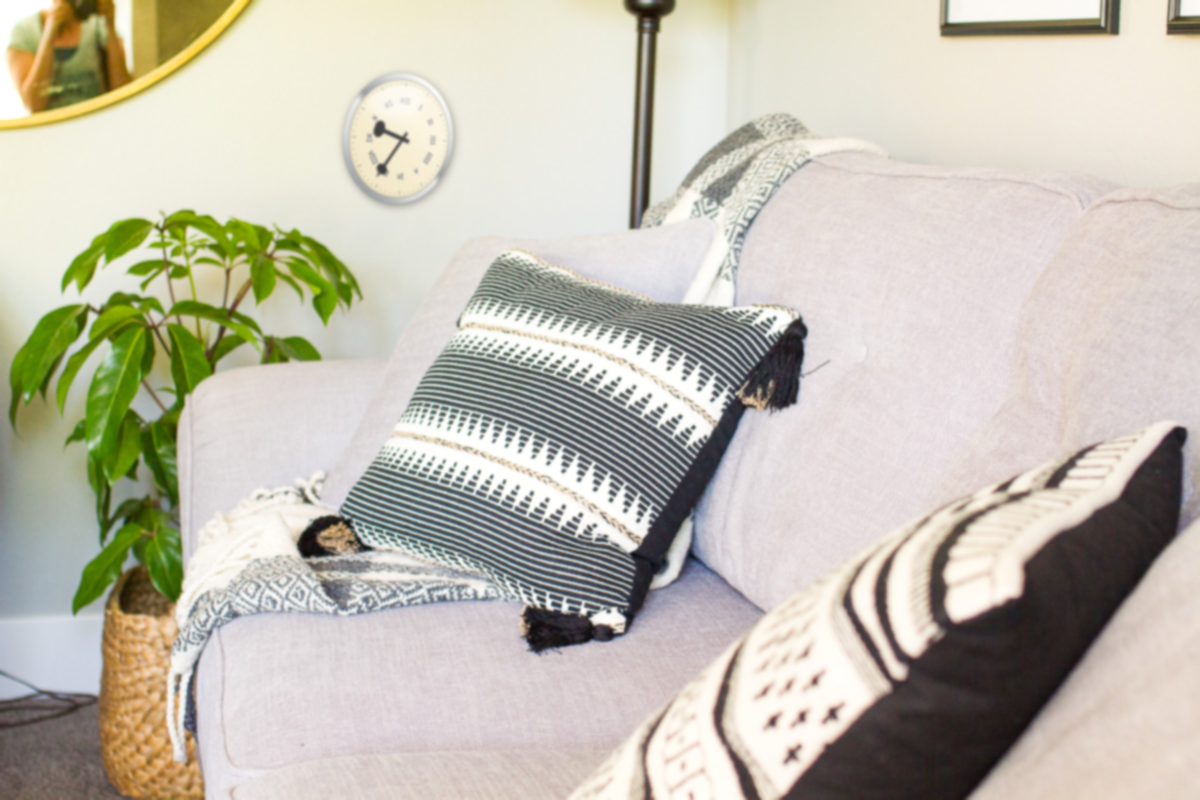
h=9 m=36
